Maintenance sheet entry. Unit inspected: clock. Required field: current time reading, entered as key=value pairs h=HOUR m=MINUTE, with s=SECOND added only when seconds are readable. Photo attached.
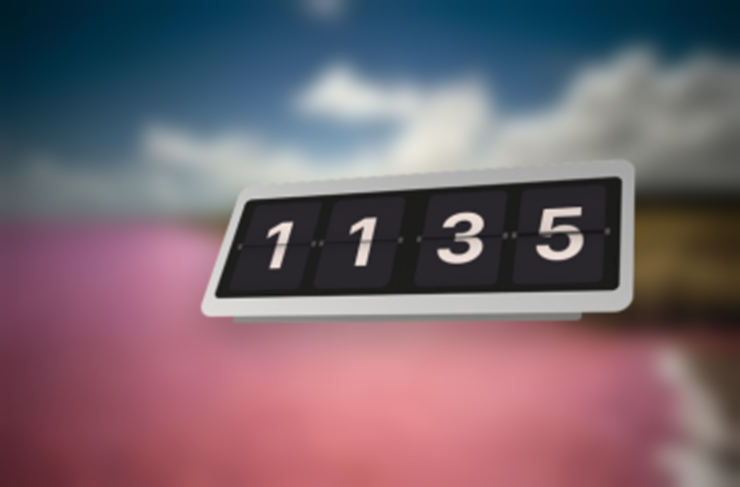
h=11 m=35
